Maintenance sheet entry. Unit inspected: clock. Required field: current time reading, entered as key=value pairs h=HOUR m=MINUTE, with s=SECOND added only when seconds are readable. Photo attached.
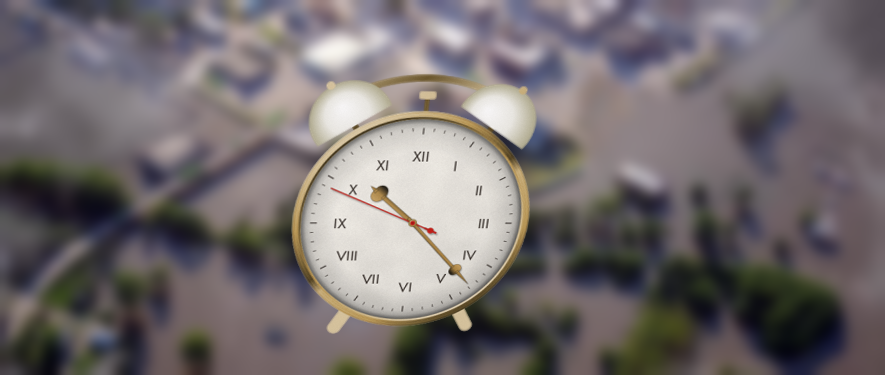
h=10 m=22 s=49
